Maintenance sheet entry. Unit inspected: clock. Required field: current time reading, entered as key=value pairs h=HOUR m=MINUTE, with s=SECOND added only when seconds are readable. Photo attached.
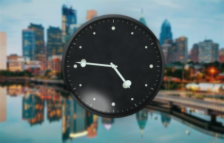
h=4 m=46
